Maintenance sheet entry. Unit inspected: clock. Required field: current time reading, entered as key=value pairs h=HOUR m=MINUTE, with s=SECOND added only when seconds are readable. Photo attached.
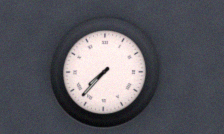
h=7 m=37
